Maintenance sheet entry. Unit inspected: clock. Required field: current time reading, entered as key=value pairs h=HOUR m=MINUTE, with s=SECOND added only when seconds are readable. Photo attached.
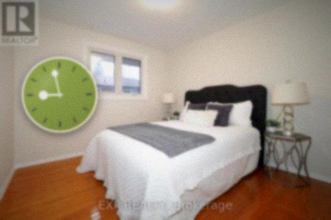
h=8 m=58
